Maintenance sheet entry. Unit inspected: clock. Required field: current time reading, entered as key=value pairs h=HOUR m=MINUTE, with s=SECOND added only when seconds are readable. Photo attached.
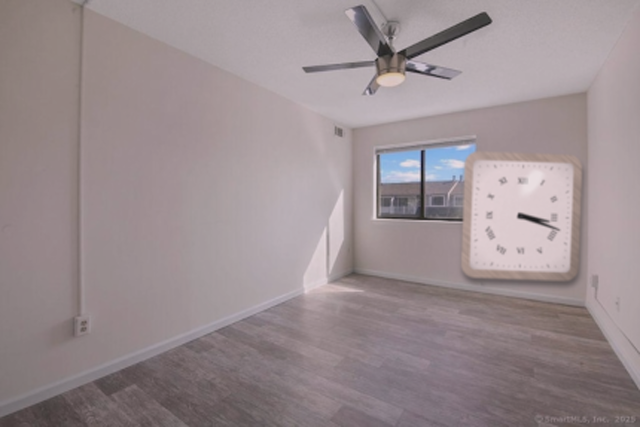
h=3 m=18
